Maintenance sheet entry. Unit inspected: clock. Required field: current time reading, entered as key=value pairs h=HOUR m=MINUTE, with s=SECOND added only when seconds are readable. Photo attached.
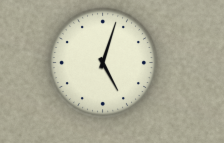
h=5 m=3
